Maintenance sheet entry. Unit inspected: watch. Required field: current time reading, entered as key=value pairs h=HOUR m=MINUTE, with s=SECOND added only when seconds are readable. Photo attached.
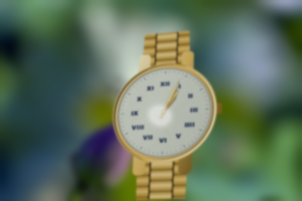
h=1 m=4
